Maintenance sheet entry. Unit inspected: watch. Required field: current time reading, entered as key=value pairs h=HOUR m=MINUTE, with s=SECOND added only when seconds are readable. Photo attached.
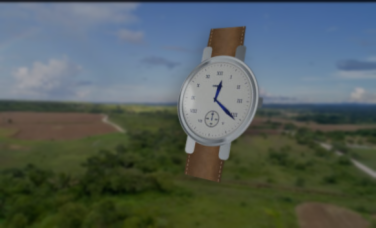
h=12 m=21
